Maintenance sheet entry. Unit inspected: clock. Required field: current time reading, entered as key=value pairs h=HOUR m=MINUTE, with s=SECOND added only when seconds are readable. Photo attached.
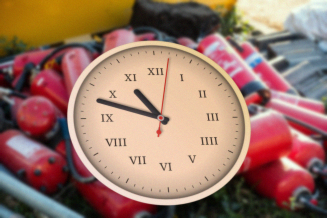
h=10 m=48 s=2
